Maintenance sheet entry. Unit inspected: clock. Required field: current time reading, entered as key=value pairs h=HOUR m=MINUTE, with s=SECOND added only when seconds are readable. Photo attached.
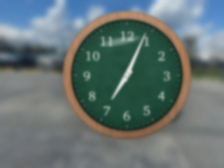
h=7 m=4
